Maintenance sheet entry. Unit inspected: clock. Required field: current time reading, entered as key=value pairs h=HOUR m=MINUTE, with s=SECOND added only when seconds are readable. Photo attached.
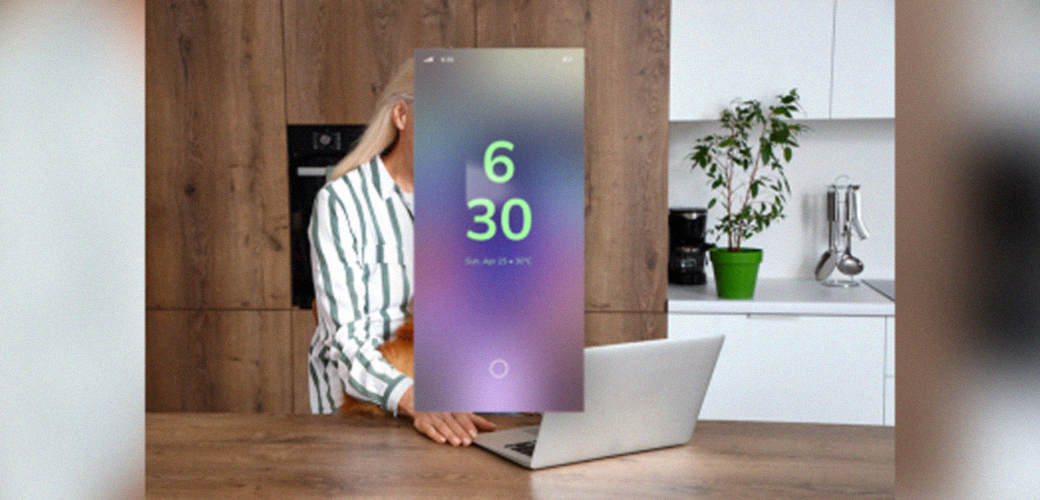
h=6 m=30
